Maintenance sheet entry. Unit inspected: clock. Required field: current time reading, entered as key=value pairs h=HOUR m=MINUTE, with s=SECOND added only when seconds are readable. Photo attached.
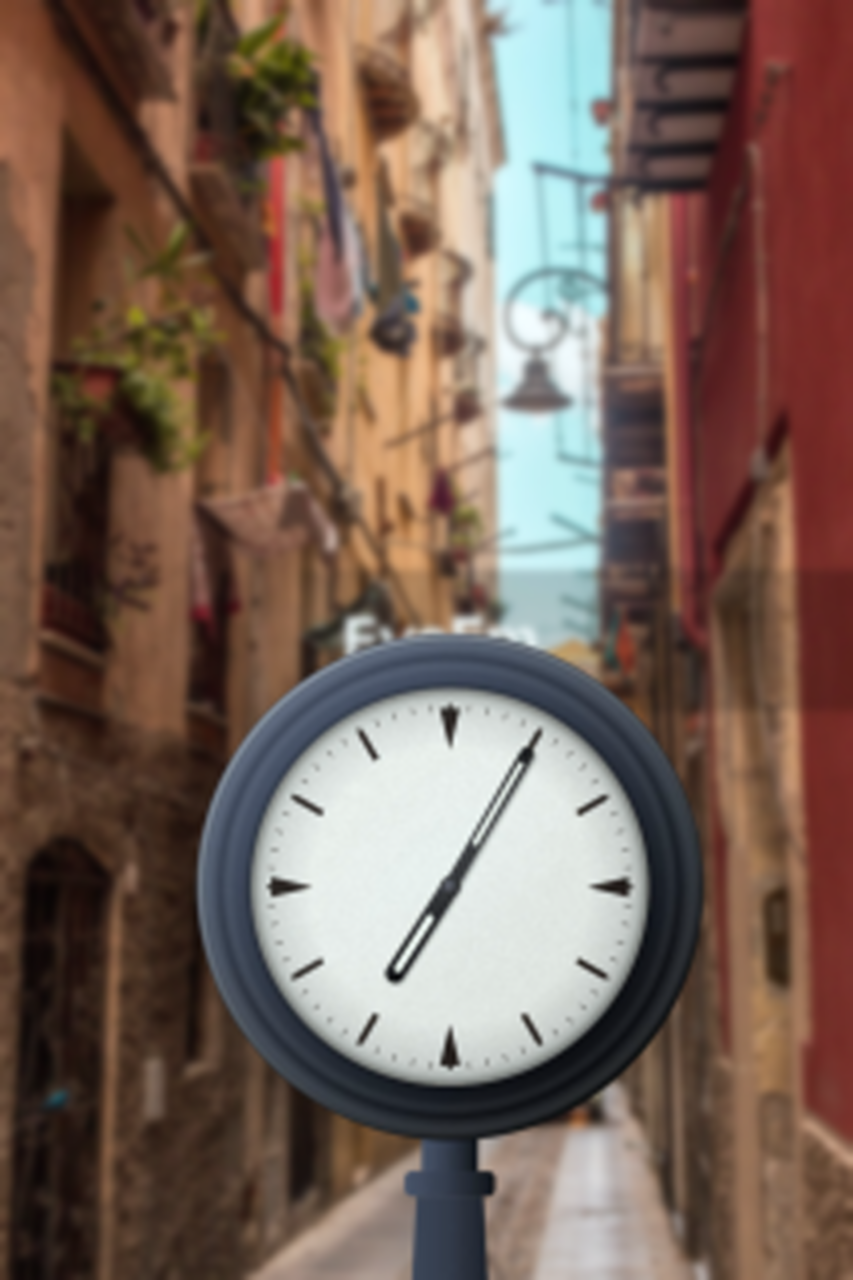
h=7 m=5
